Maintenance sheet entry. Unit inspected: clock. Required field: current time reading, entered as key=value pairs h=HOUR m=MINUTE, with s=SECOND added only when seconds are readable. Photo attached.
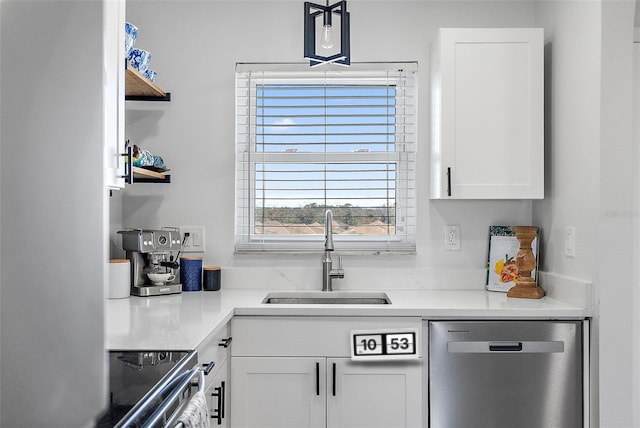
h=10 m=53
